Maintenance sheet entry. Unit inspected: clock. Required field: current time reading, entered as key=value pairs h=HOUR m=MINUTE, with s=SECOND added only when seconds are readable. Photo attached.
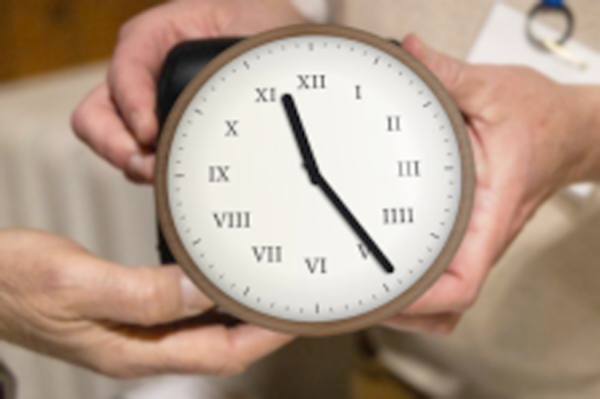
h=11 m=24
